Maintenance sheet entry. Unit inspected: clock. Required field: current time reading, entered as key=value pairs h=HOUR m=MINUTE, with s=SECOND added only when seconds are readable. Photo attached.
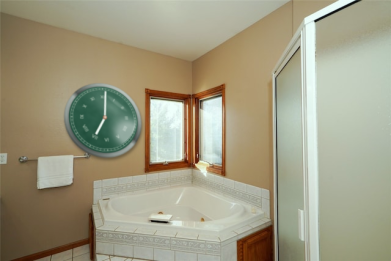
h=7 m=1
